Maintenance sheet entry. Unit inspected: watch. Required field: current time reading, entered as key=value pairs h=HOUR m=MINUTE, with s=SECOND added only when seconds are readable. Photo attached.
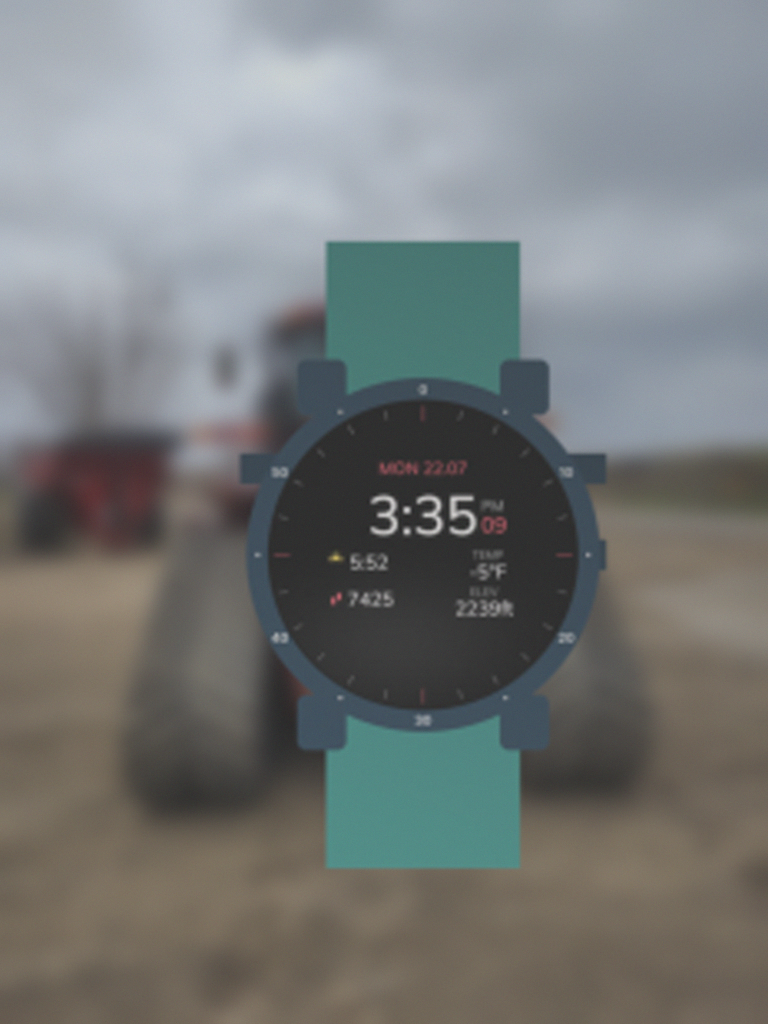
h=3 m=35
